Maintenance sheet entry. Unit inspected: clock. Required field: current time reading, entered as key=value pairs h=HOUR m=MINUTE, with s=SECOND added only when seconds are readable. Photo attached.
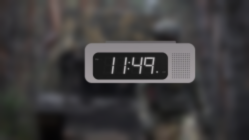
h=11 m=49
